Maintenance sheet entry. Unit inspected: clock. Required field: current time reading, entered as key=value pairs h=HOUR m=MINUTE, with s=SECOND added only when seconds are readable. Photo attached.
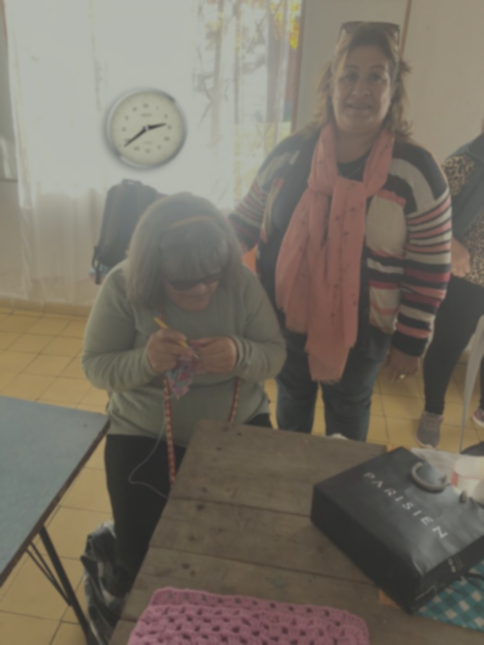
h=2 m=39
